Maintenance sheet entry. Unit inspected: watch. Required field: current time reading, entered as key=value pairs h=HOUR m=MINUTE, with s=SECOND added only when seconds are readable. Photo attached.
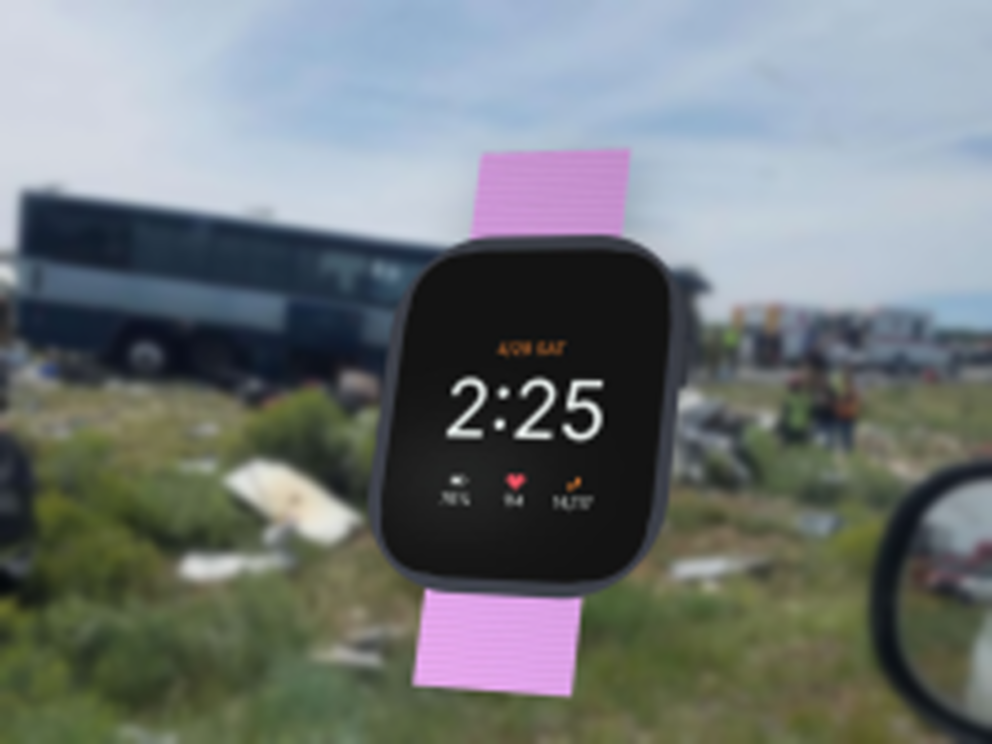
h=2 m=25
